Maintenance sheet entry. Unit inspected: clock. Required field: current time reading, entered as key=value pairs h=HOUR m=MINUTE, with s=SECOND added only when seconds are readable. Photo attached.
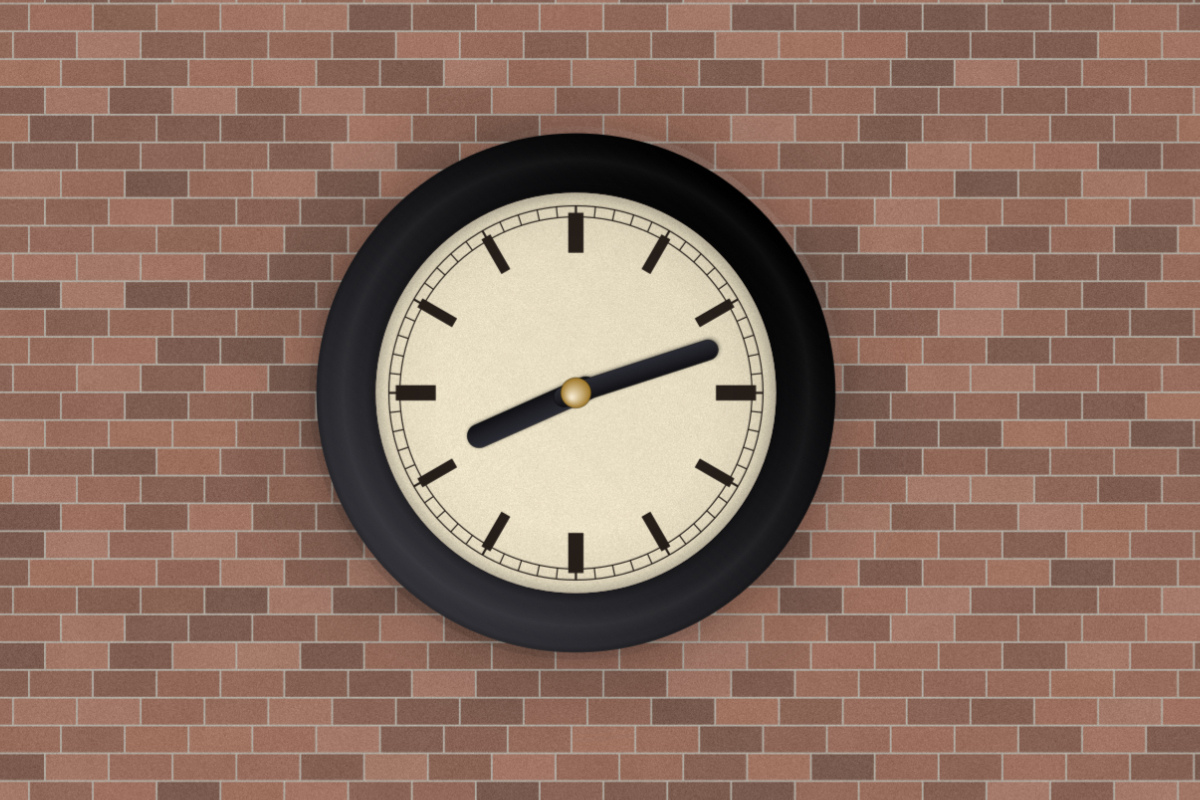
h=8 m=12
